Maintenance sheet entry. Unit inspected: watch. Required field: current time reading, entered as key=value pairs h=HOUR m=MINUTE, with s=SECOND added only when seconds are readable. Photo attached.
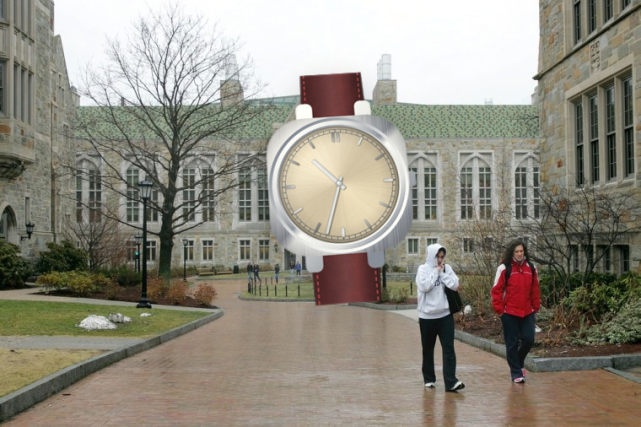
h=10 m=33
